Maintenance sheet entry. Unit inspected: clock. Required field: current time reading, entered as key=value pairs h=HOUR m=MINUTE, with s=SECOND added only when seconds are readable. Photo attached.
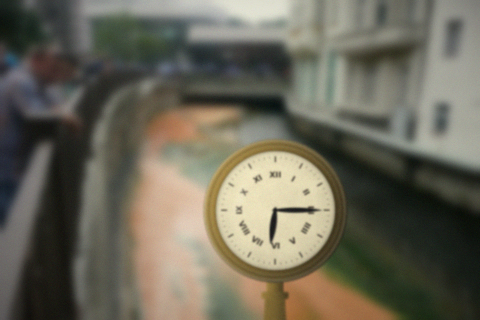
h=6 m=15
